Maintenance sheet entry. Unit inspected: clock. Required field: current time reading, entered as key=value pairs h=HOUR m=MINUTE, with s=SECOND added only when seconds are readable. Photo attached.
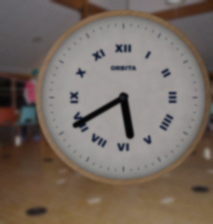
h=5 m=40
